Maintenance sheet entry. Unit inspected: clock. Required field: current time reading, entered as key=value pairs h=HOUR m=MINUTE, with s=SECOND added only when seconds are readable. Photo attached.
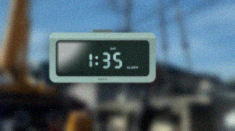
h=1 m=35
